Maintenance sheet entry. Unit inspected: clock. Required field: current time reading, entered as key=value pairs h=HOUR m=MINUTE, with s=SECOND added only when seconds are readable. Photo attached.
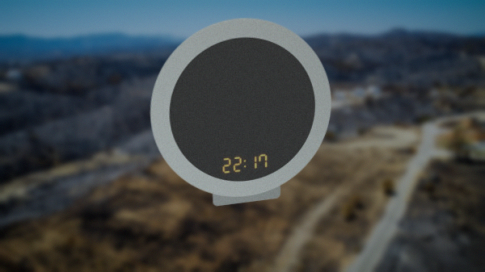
h=22 m=17
